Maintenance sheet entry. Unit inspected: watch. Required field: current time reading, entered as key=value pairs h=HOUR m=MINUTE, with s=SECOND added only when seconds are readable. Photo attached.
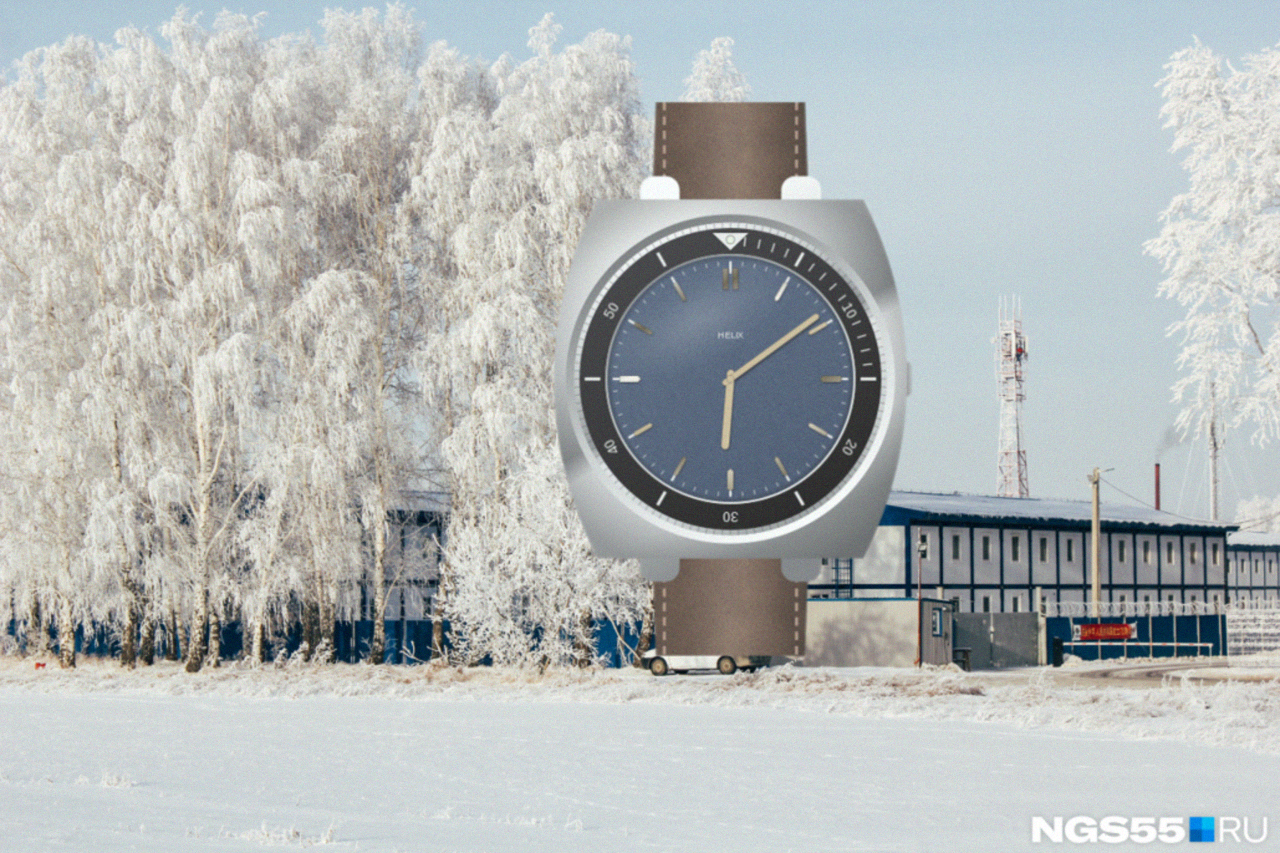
h=6 m=9
